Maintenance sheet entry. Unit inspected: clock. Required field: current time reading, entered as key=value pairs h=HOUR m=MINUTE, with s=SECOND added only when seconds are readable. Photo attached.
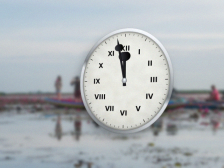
h=11 m=58
